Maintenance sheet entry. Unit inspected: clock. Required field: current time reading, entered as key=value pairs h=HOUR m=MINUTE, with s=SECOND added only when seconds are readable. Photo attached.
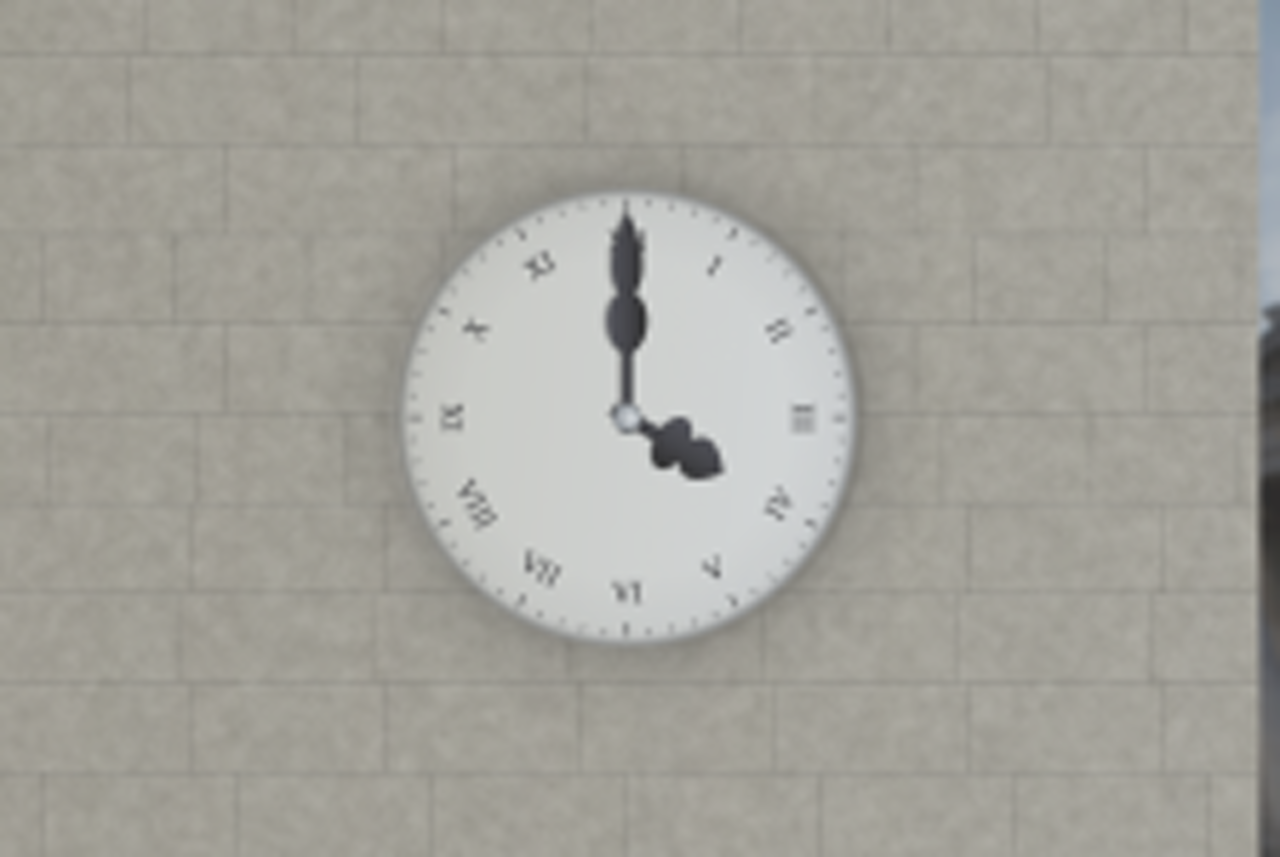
h=4 m=0
